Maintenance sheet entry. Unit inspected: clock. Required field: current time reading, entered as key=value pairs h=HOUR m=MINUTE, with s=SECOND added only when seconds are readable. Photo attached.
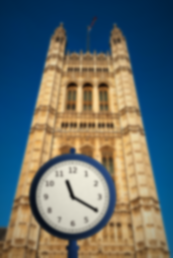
h=11 m=20
